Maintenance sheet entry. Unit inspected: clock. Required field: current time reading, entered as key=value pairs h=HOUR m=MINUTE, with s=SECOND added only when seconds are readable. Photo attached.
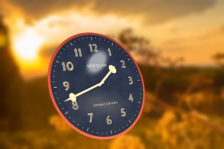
h=1 m=42
